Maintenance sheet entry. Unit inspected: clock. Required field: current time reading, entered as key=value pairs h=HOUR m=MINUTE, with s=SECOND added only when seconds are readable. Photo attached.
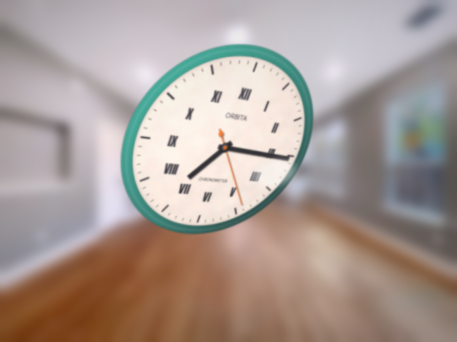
h=7 m=15 s=24
